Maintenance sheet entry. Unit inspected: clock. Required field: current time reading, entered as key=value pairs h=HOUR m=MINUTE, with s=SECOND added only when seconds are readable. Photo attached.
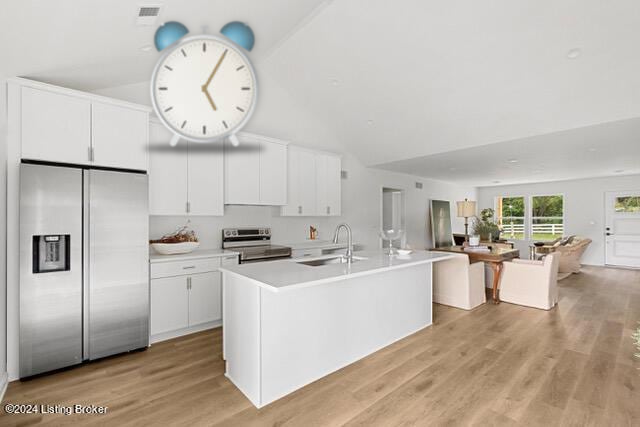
h=5 m=5
